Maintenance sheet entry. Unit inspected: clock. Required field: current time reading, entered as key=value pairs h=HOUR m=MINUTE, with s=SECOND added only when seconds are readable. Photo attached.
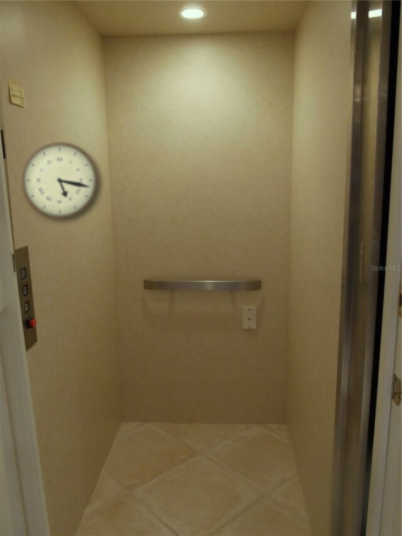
h=5 m=17
